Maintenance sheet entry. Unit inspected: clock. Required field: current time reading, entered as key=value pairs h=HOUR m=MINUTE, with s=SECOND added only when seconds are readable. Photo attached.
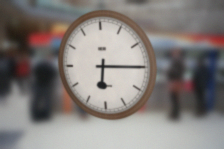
h=6 m=15
